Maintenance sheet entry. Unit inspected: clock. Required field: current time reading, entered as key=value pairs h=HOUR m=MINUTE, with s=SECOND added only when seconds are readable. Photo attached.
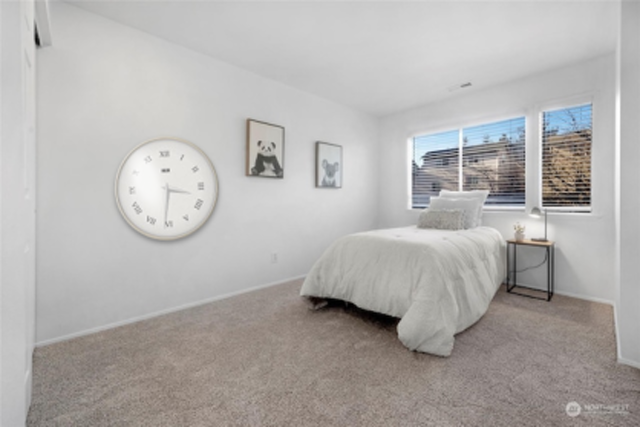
h=3 m=31
